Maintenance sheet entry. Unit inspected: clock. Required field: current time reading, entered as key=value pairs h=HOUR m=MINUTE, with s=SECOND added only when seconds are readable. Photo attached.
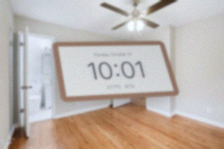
h=10 m=1
